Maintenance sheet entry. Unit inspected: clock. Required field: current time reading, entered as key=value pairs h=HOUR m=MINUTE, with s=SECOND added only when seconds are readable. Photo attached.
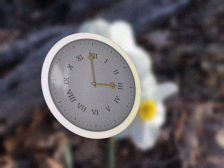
h=2 m=59
